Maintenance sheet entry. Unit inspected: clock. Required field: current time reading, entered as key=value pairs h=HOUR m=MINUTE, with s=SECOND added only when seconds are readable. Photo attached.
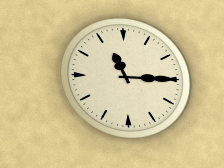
h=11 m=15
